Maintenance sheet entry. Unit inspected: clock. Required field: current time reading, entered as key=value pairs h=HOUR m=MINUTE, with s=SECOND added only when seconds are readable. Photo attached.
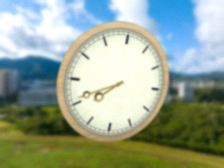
h=7 m=41
